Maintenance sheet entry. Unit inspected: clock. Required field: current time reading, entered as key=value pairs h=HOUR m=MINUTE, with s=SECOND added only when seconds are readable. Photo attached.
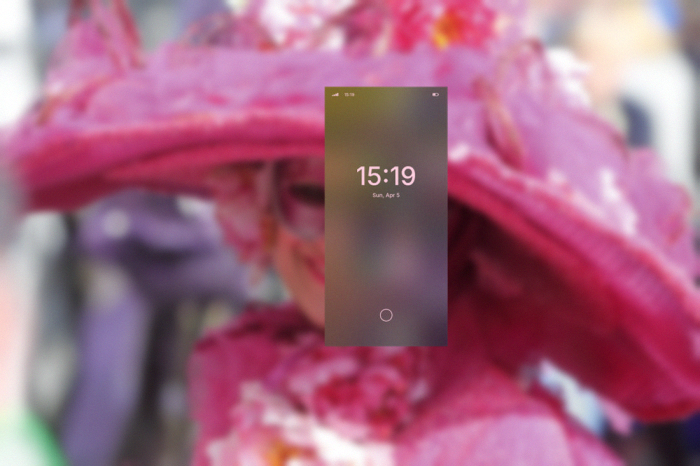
h=15 m=19
